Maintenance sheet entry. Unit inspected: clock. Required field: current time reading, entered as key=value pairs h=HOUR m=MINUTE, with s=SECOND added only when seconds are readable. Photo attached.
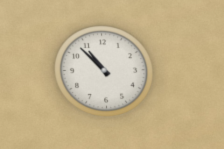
h=10 m=53
